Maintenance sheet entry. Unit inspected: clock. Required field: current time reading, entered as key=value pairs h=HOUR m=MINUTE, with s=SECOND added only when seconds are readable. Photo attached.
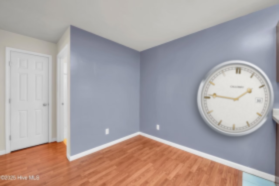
h=1 m=46
